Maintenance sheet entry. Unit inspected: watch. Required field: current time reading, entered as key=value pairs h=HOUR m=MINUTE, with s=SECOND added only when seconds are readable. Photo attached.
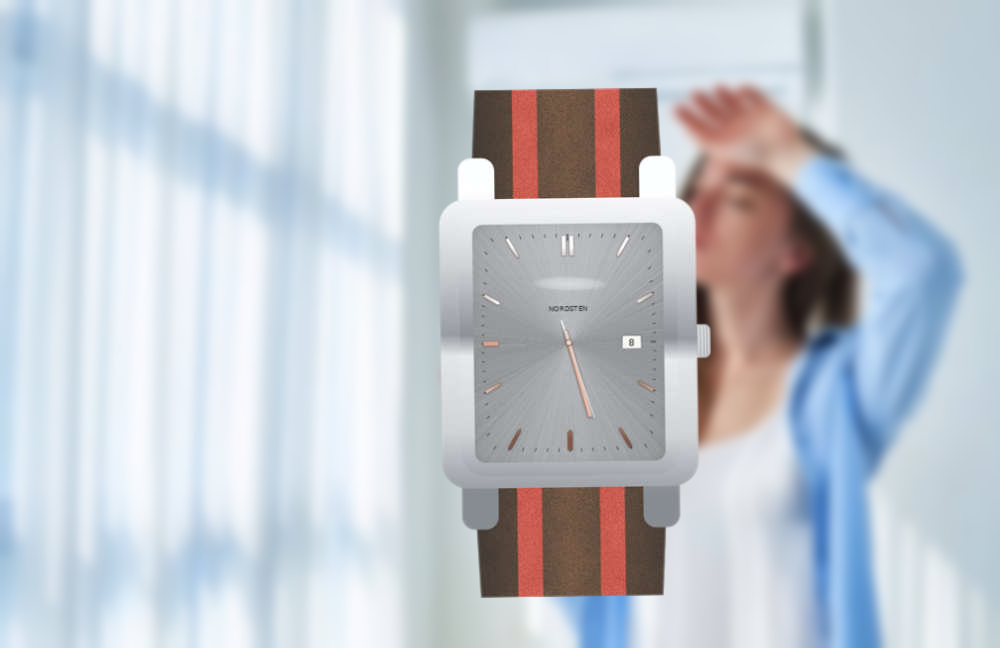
h=5 m=27 s=27
